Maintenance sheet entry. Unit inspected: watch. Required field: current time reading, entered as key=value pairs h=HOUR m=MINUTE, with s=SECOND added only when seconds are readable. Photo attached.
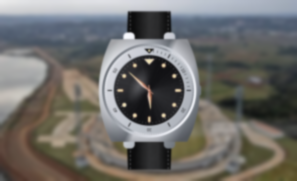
h=5 m=52
